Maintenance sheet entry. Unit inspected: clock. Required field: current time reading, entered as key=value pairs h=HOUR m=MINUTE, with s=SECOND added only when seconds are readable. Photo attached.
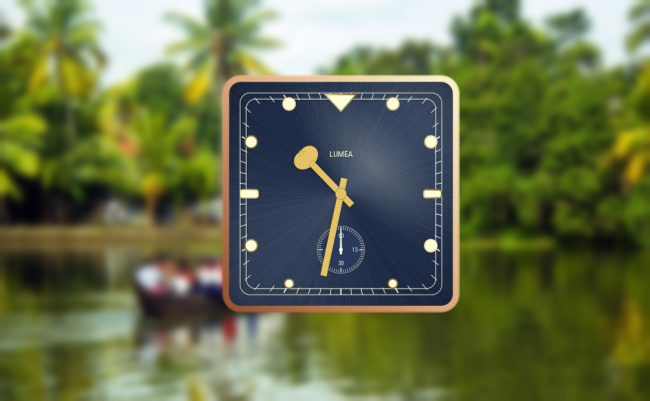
h=10 m=32
